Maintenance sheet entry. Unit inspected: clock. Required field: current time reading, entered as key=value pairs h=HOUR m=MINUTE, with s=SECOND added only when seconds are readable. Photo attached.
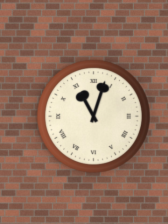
h=11 m=3
